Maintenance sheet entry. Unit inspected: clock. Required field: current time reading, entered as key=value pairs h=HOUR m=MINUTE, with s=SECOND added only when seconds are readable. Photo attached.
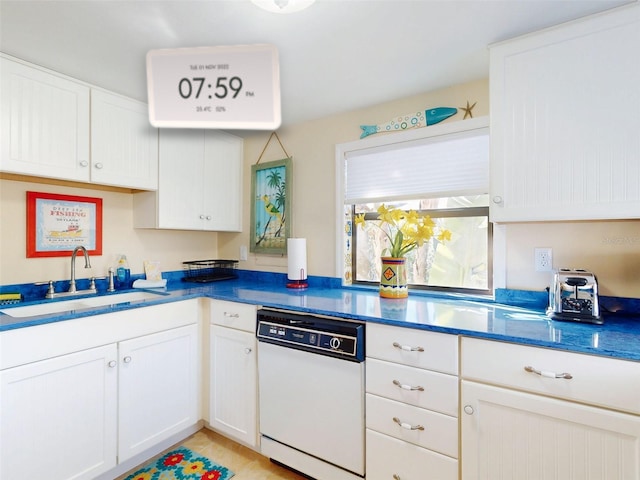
h=7 m=59
